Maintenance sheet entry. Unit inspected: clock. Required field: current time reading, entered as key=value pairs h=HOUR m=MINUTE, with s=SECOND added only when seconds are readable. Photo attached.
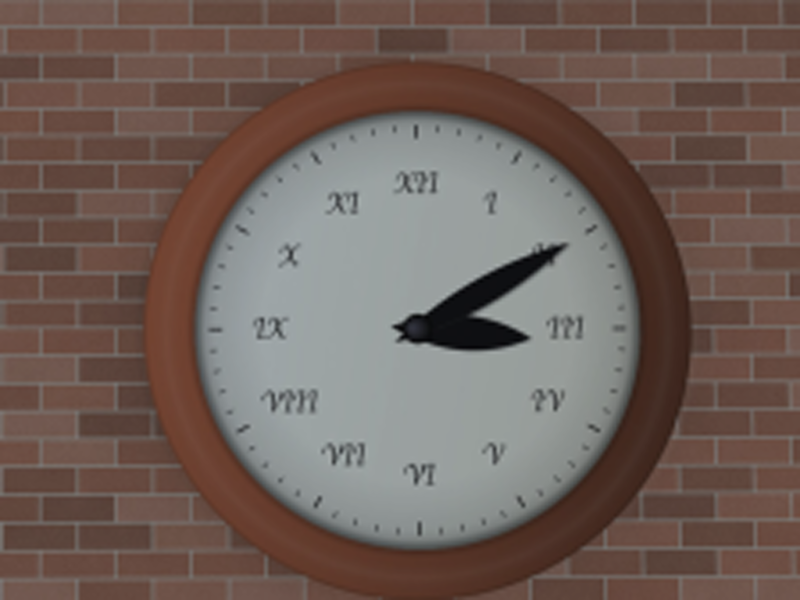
h=3 m=10
